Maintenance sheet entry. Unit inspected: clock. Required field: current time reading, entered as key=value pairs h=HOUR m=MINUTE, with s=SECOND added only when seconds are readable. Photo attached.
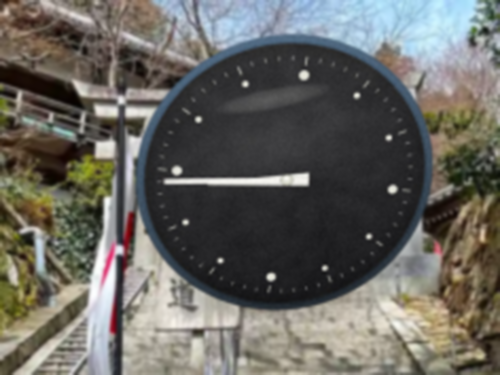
h=8 m=44
